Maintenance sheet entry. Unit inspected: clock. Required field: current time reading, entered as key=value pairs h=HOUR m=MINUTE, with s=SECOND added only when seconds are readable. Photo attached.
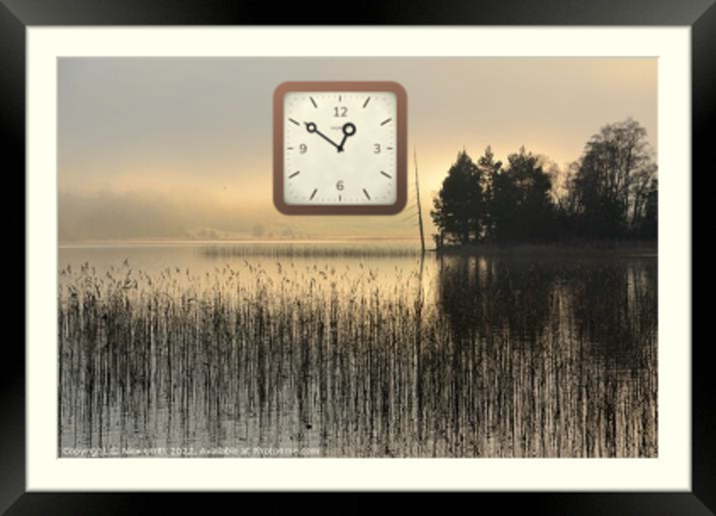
h=12 m=51
